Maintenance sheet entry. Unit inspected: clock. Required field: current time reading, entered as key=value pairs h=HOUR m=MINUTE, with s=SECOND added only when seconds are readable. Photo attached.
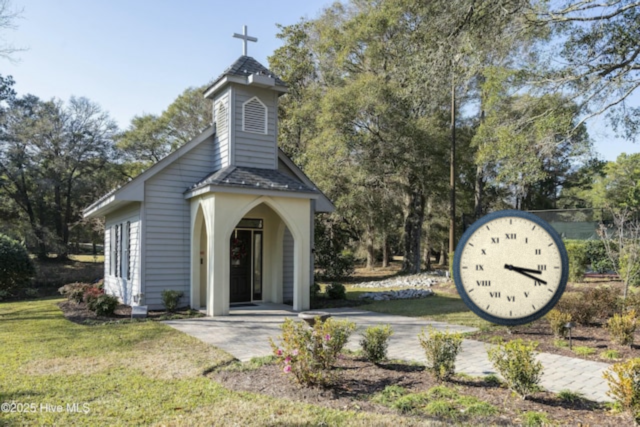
h=3 m=19
